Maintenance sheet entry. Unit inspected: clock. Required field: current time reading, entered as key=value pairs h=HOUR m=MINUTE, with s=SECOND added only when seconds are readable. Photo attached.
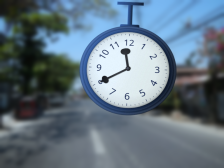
h=11 m=40
